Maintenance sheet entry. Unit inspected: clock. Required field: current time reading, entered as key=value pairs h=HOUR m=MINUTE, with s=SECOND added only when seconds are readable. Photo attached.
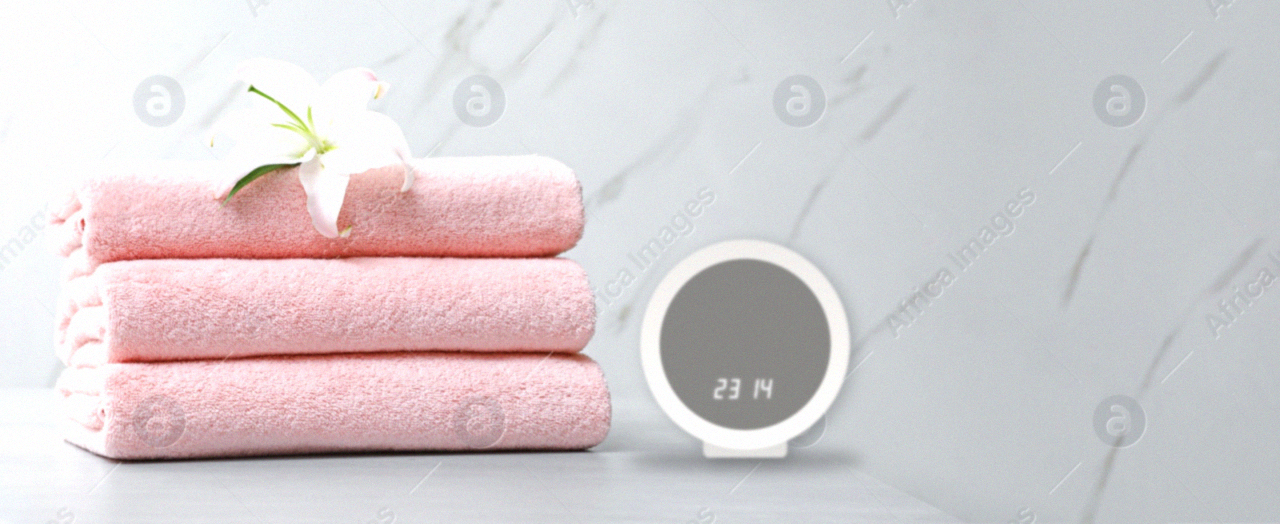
h=23 m=14
